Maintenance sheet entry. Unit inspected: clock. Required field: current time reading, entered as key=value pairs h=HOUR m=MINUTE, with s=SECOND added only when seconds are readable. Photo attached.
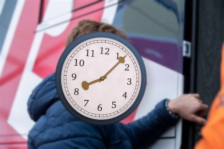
h=8 m=7
